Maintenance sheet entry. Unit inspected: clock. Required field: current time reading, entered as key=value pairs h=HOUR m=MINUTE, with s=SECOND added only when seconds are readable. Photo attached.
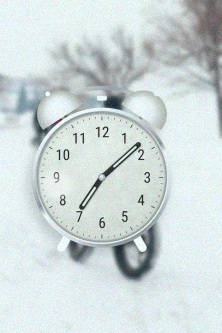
h=7 m=8
